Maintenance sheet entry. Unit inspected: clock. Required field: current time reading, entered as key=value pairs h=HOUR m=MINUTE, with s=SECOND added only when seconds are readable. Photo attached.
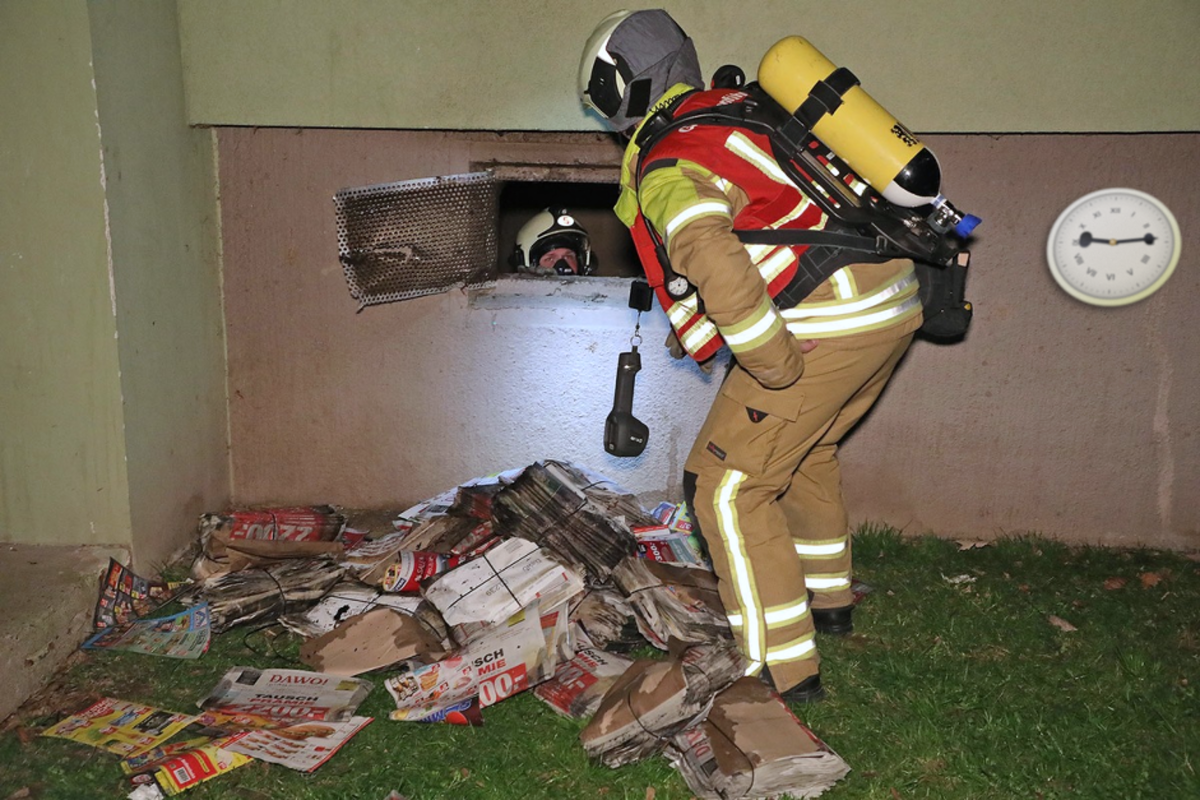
h=9 m=14
